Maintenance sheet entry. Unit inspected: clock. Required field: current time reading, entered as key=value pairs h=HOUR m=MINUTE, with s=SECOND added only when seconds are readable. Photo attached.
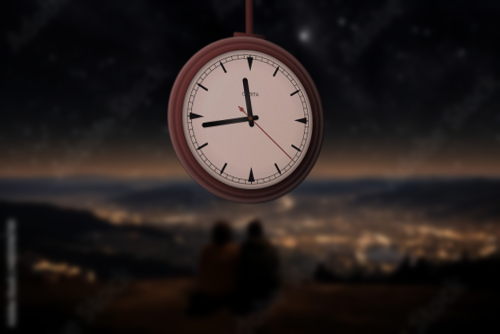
h=11 m=43 s=22
